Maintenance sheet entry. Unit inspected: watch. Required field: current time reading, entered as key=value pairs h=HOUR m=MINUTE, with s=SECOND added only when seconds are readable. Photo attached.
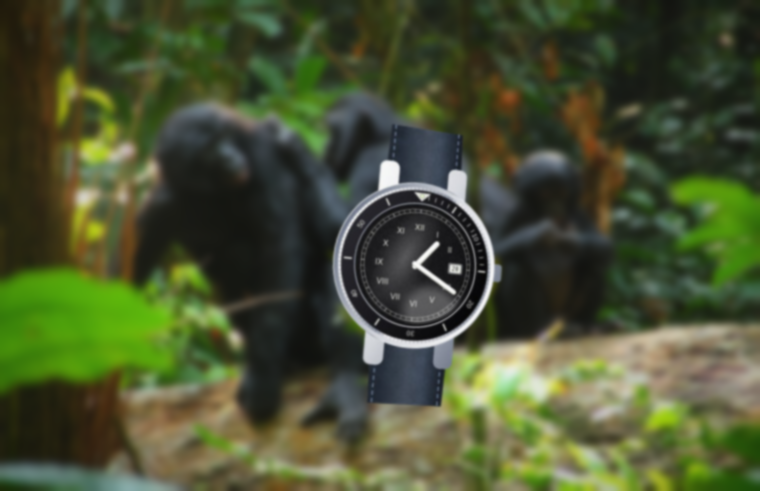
h=1 m=20
